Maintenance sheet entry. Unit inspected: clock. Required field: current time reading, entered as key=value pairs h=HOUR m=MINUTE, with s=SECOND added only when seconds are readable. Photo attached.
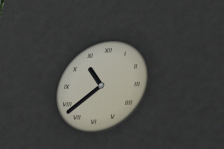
h=10 m=38
